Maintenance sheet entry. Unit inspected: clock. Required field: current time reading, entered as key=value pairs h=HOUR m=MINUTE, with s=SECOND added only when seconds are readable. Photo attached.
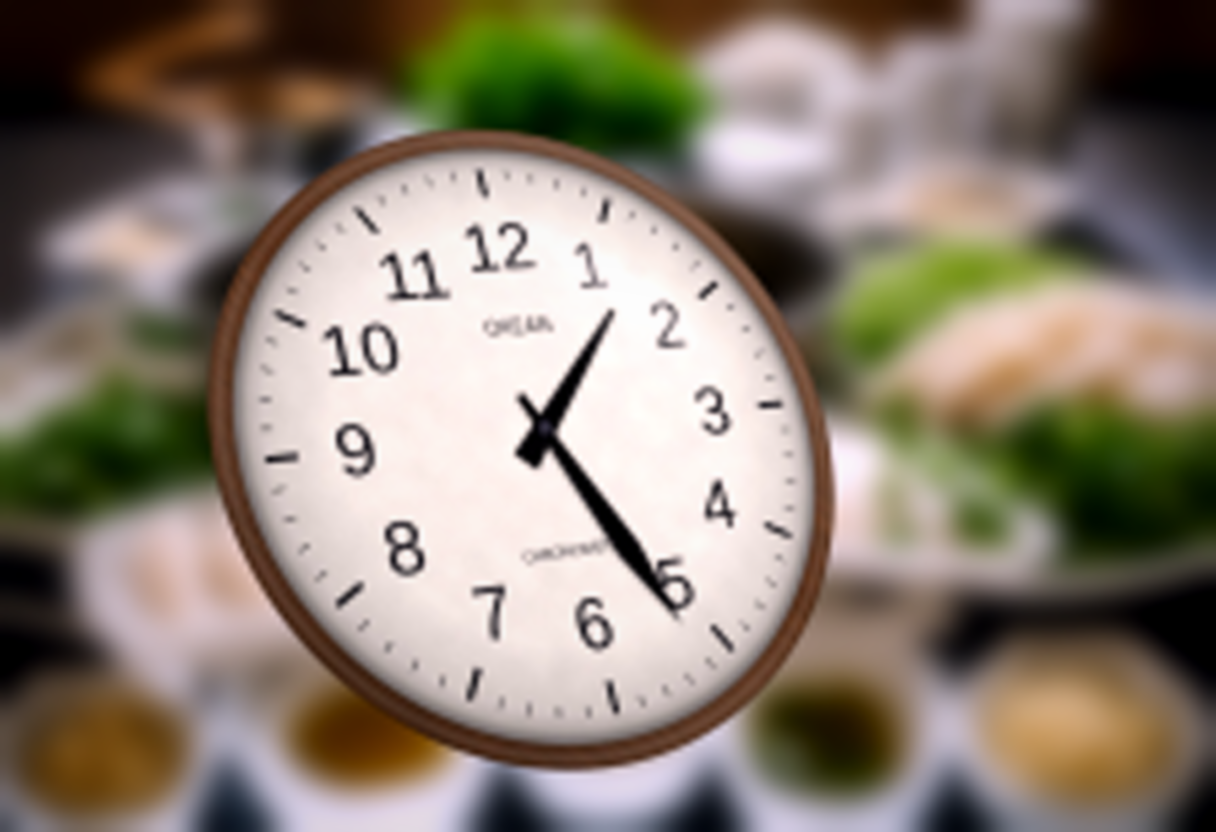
h=1 m=26
